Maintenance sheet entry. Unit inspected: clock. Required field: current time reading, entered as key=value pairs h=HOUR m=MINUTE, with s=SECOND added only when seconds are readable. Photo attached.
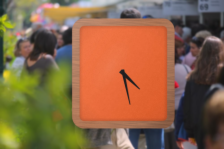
h=4 m=28
